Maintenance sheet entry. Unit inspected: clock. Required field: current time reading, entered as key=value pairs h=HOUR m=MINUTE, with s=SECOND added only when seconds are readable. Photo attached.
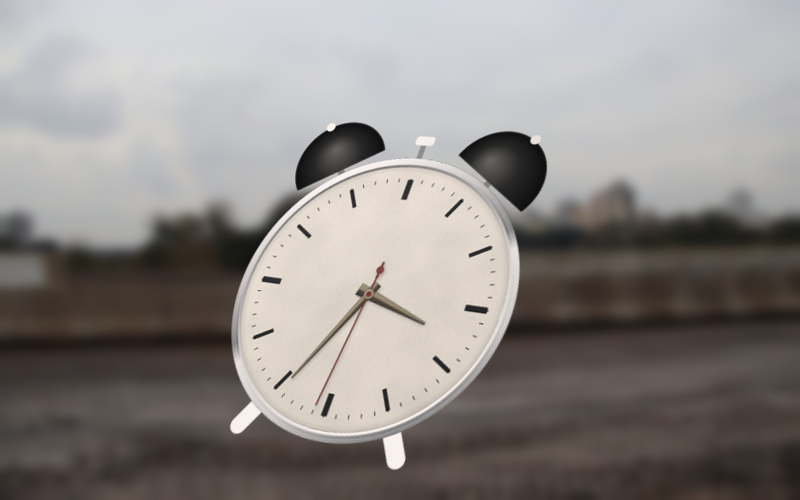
h=3 m=34 s=31
